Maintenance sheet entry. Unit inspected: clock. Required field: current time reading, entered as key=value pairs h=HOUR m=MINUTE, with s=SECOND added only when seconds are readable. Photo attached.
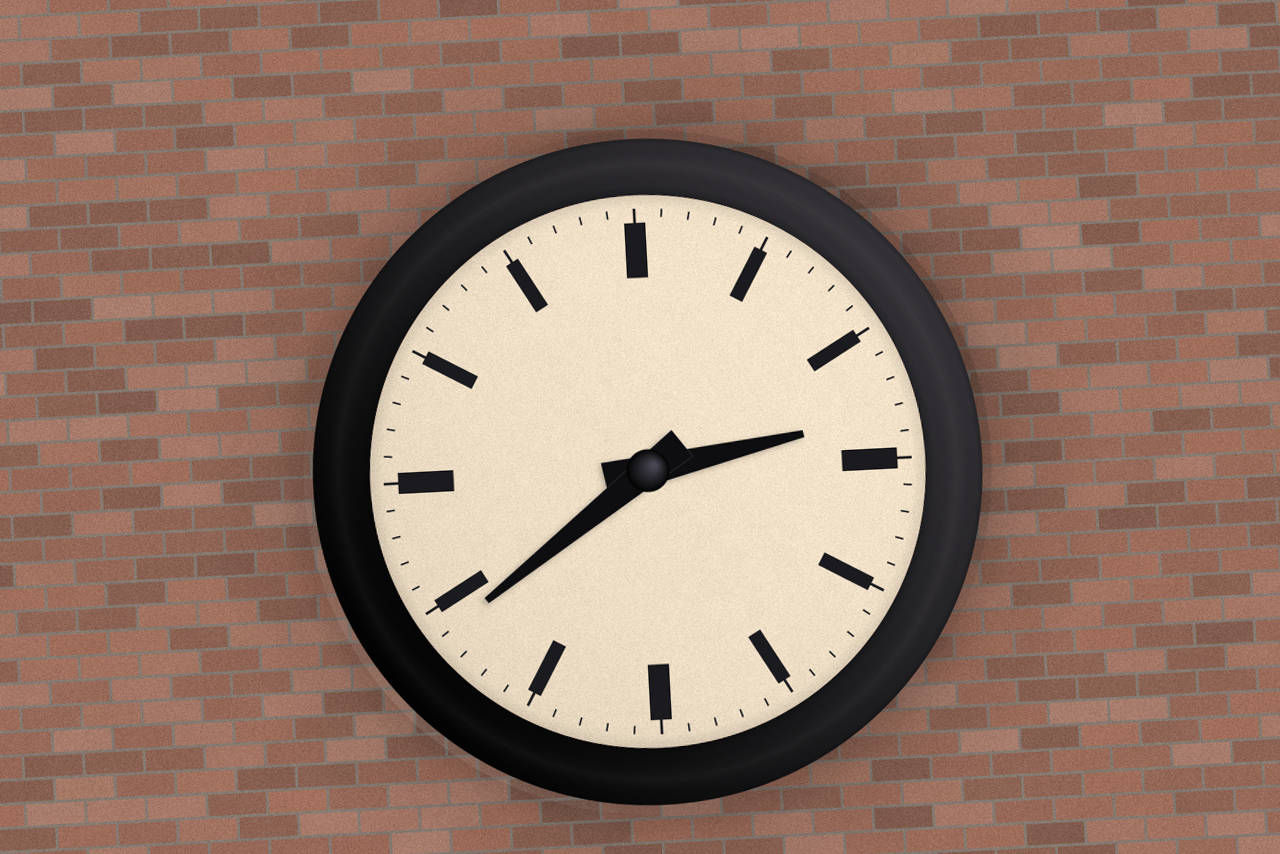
h=2 m=39
